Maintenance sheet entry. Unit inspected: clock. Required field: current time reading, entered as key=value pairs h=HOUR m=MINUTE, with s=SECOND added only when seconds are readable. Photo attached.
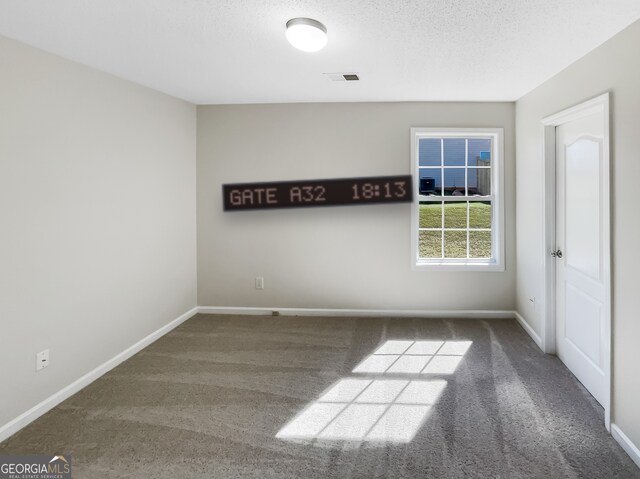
h=18 m=13
